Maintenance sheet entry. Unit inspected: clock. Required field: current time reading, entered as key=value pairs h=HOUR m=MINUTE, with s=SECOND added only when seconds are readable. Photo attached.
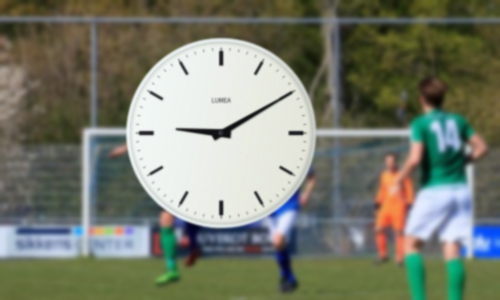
h=9 m=10
